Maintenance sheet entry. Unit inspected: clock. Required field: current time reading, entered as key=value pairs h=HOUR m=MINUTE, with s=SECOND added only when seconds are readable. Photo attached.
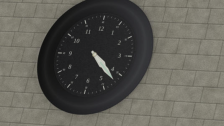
h=4 m=22
